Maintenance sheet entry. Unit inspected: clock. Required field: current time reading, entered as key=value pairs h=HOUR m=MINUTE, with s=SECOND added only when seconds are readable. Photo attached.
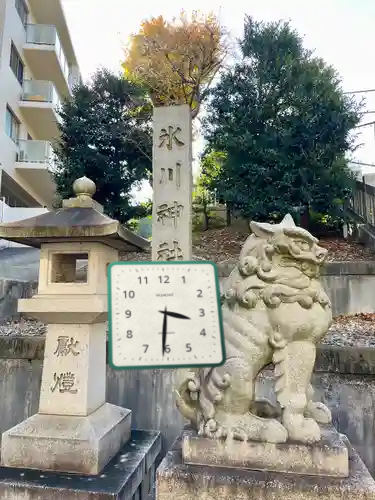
h=3 m=31
